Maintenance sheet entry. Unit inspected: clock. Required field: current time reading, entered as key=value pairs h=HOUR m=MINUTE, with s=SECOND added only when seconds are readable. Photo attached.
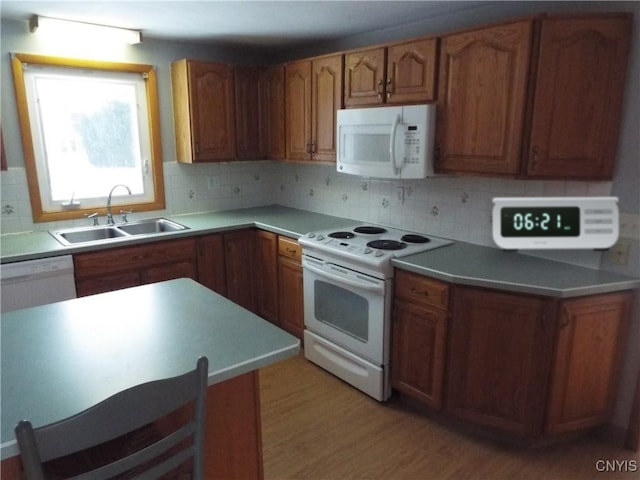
h=6 m=21
